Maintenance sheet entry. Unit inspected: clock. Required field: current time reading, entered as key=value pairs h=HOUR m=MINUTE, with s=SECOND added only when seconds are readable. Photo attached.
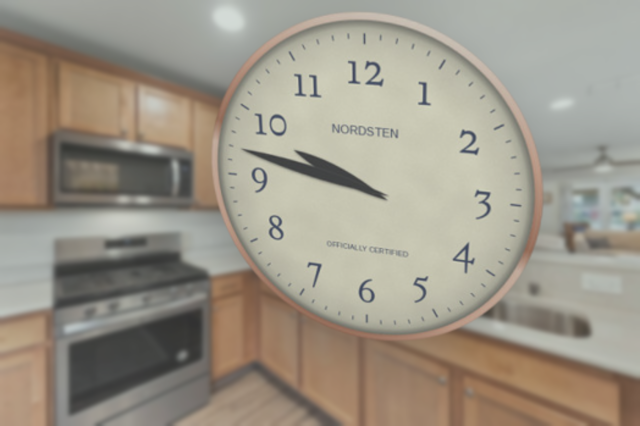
h=9 m=47
